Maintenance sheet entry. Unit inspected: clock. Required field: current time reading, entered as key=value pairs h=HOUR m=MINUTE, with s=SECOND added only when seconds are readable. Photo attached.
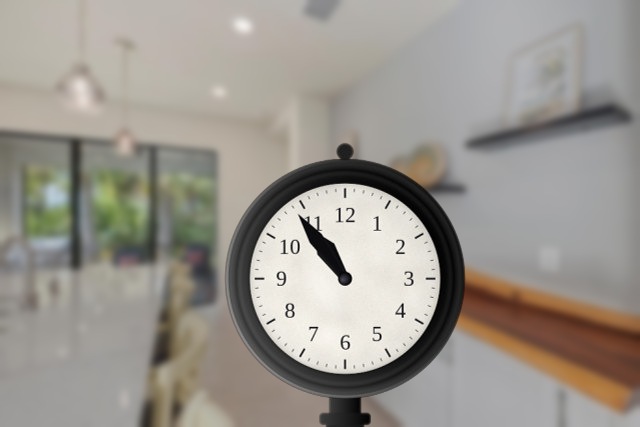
h=10 m=54
